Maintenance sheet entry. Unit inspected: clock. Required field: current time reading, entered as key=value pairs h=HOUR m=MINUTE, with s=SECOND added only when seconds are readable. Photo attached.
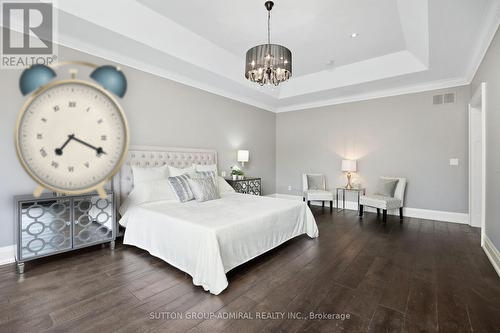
h=7 m=19
